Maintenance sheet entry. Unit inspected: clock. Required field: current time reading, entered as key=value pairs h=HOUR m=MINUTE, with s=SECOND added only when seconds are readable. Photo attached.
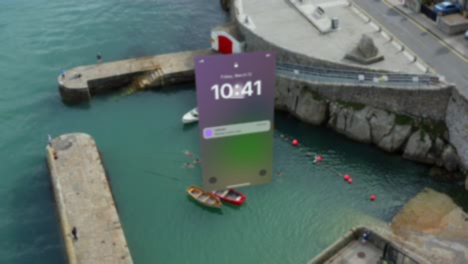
h=10 m=41
